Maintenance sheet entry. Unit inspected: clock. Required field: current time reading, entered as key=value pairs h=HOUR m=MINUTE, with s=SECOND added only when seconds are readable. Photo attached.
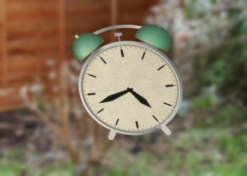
h=4 m=42
